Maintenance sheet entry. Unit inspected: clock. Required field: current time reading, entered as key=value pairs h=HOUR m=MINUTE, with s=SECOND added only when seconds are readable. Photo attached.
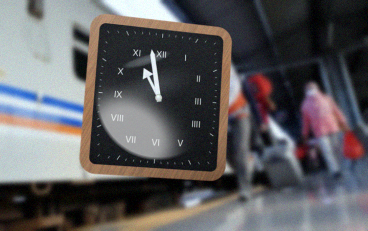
h=10 m=58
